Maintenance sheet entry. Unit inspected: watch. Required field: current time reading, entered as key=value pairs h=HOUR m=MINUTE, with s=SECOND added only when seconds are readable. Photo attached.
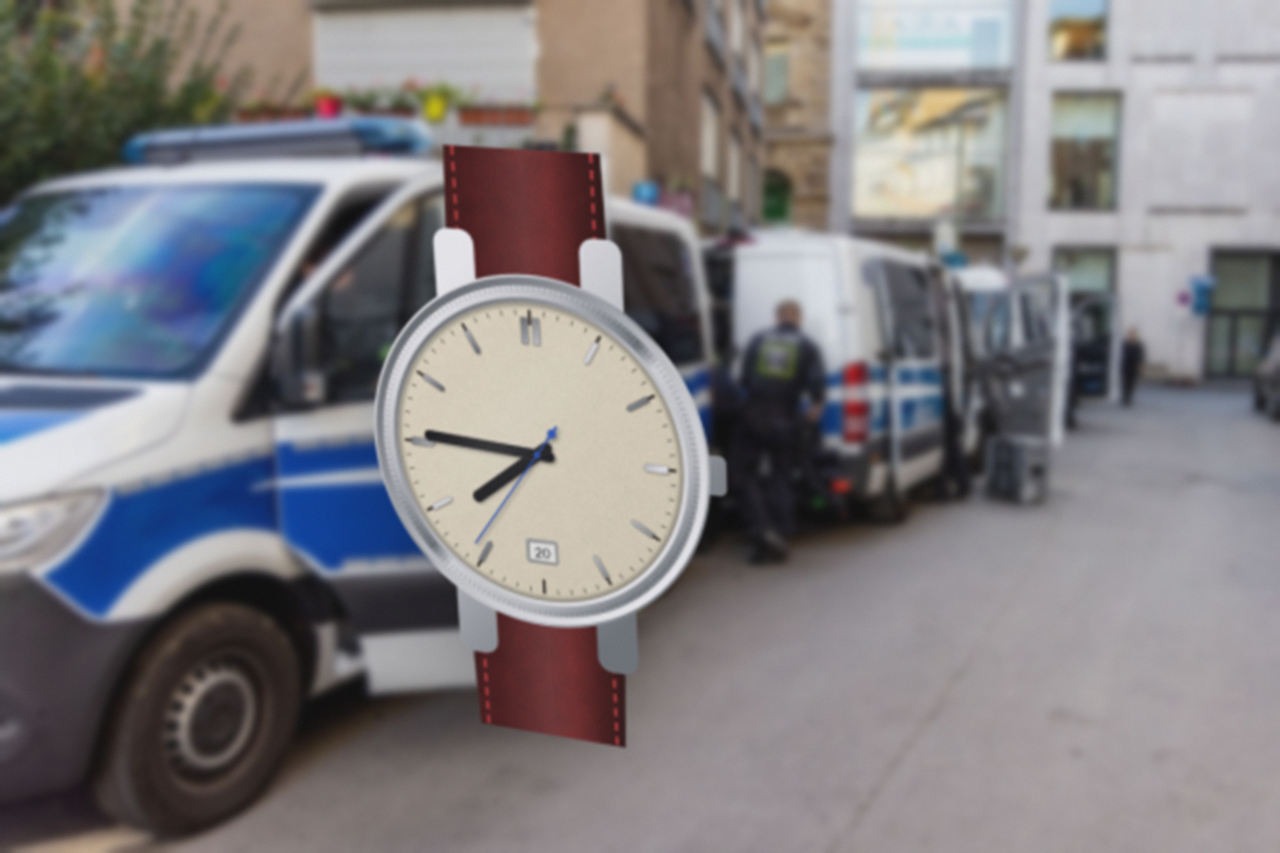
h=7 m=45 s=36
